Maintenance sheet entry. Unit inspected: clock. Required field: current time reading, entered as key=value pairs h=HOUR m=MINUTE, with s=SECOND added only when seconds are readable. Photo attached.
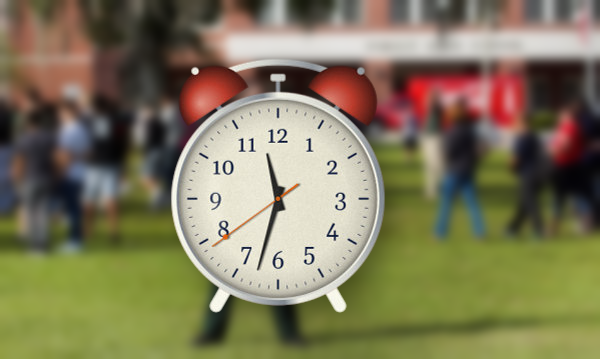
h=11 m=32 s=39
